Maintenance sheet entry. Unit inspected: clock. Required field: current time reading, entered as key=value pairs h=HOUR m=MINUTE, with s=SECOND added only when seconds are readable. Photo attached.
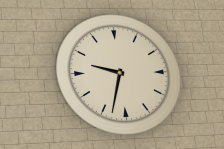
h=9 m=33
